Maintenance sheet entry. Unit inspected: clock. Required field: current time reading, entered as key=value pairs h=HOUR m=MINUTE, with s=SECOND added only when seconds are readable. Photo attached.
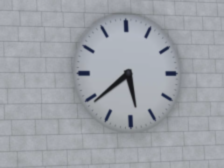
h=5 m=39
